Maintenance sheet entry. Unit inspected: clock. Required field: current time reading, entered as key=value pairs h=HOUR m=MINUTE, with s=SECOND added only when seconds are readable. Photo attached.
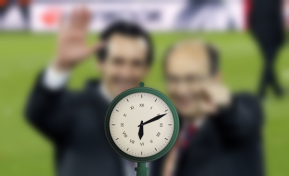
h=6 m=11
